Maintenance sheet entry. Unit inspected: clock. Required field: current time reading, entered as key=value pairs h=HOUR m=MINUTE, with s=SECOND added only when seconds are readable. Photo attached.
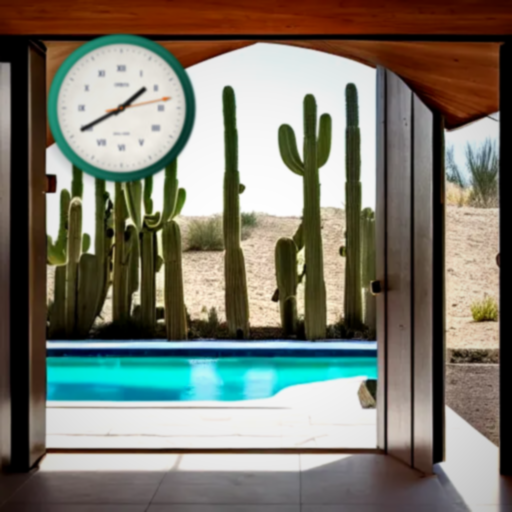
h=1 m=40 s=13
